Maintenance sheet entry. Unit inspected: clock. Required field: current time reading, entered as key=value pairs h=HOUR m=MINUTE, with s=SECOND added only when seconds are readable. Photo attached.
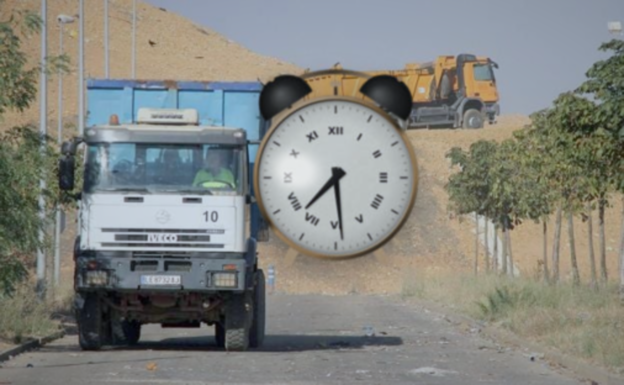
h=7 m=29
